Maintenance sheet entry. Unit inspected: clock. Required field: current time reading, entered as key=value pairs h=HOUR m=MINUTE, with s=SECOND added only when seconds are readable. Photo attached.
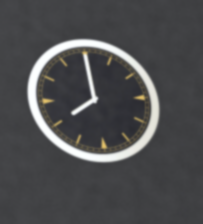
h=8 m=0
